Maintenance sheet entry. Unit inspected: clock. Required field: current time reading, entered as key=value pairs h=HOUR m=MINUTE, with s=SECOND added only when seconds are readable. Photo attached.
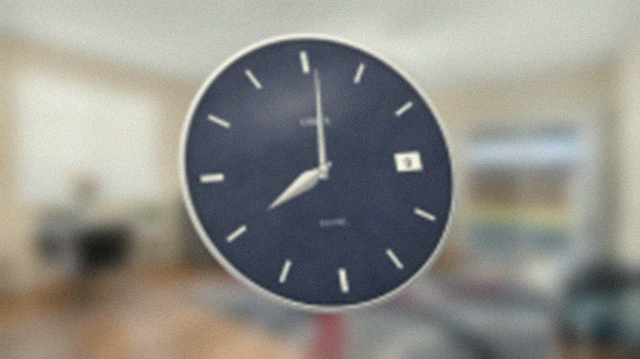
h=8 m=1
